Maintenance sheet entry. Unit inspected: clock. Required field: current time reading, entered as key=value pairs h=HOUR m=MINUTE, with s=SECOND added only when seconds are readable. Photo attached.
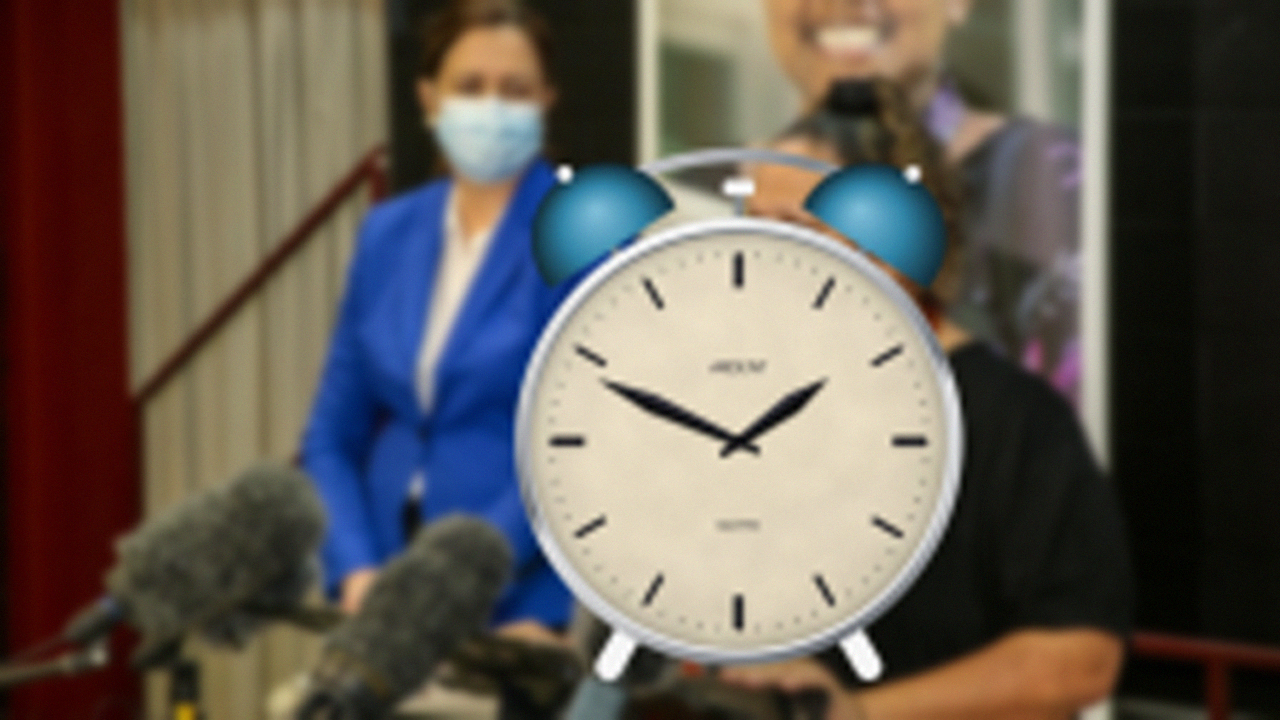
h=1 m=49
